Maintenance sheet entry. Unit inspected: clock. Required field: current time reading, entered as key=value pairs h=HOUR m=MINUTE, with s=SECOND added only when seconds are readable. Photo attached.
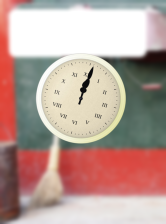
h=12 m=1
